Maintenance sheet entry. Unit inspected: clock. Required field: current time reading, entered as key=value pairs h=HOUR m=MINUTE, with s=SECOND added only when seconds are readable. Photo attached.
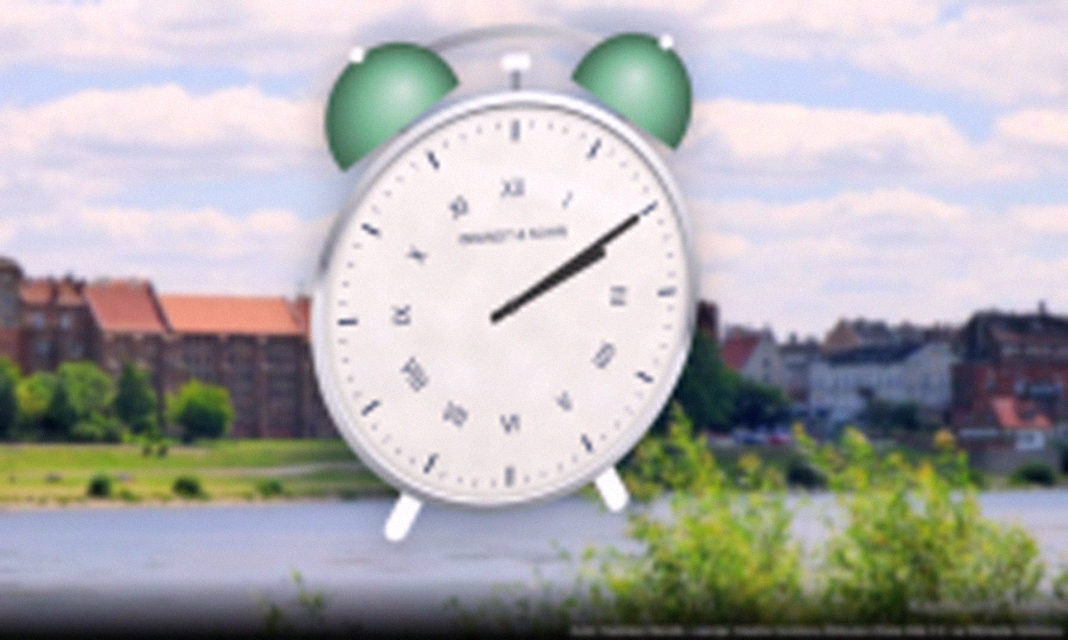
h=2 m=10
